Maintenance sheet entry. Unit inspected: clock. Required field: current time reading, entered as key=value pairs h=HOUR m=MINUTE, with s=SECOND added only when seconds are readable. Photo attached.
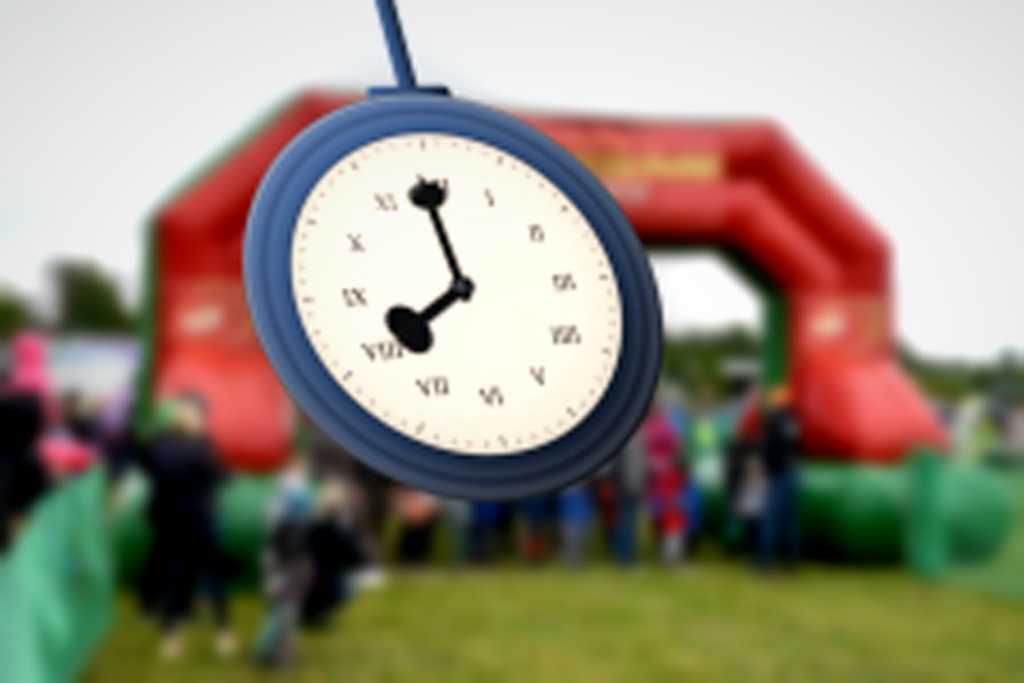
h=7 m=59
